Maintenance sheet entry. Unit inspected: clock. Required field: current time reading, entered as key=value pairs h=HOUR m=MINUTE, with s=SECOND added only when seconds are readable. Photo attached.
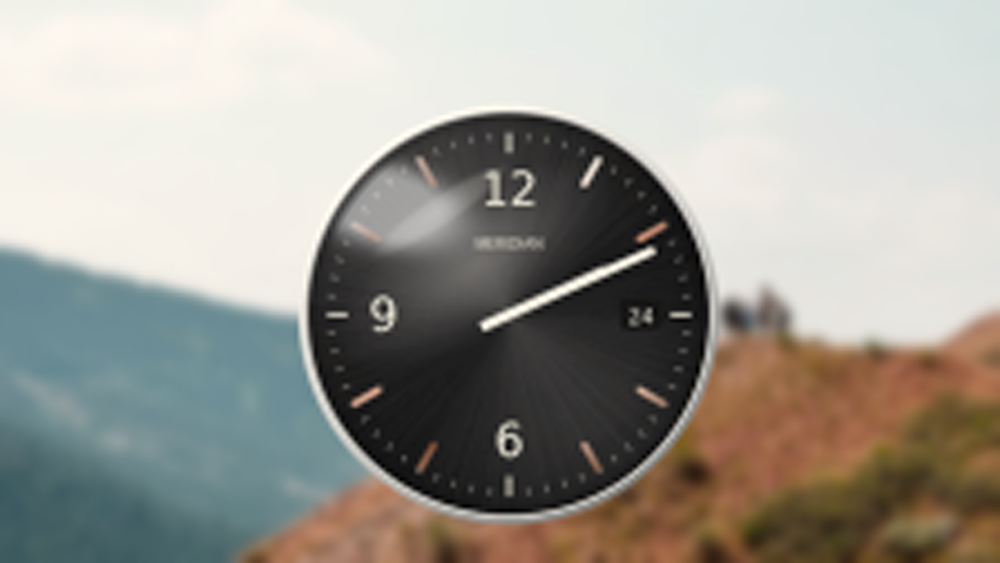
h=2 m=11
